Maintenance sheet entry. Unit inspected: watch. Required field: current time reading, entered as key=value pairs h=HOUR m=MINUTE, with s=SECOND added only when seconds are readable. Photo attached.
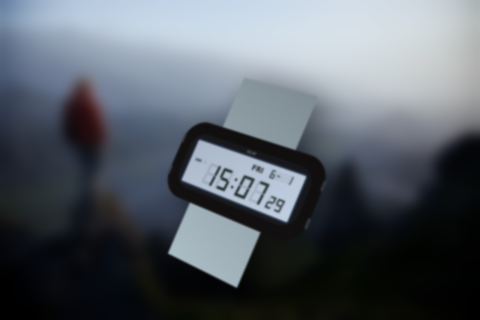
h=15 m=7 s=29
